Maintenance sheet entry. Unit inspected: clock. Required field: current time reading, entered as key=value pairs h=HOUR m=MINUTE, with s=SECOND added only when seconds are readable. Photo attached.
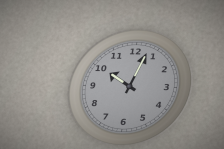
h=10 m=3
